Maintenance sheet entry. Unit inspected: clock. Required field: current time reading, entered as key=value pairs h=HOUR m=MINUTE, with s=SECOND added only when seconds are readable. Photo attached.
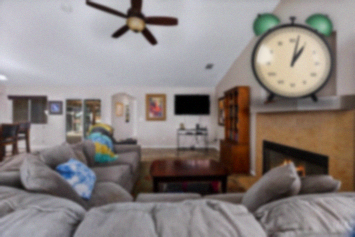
h=1 m=2
